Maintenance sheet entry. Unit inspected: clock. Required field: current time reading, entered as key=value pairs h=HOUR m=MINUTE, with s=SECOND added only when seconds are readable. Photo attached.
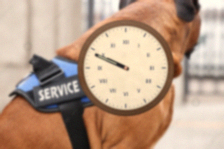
h=9 m=49
